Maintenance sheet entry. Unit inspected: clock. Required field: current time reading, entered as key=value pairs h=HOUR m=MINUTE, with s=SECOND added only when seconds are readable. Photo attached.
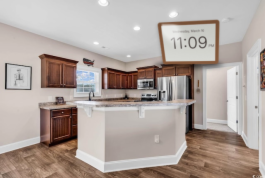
h=11 m=9
